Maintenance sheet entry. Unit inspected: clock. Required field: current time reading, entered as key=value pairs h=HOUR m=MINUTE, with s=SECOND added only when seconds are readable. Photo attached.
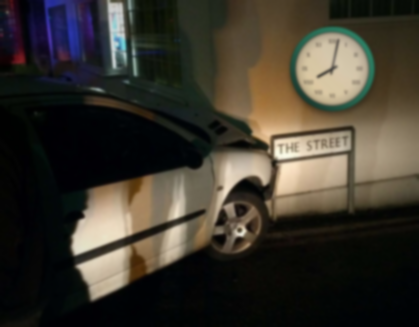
h=8 m=2
